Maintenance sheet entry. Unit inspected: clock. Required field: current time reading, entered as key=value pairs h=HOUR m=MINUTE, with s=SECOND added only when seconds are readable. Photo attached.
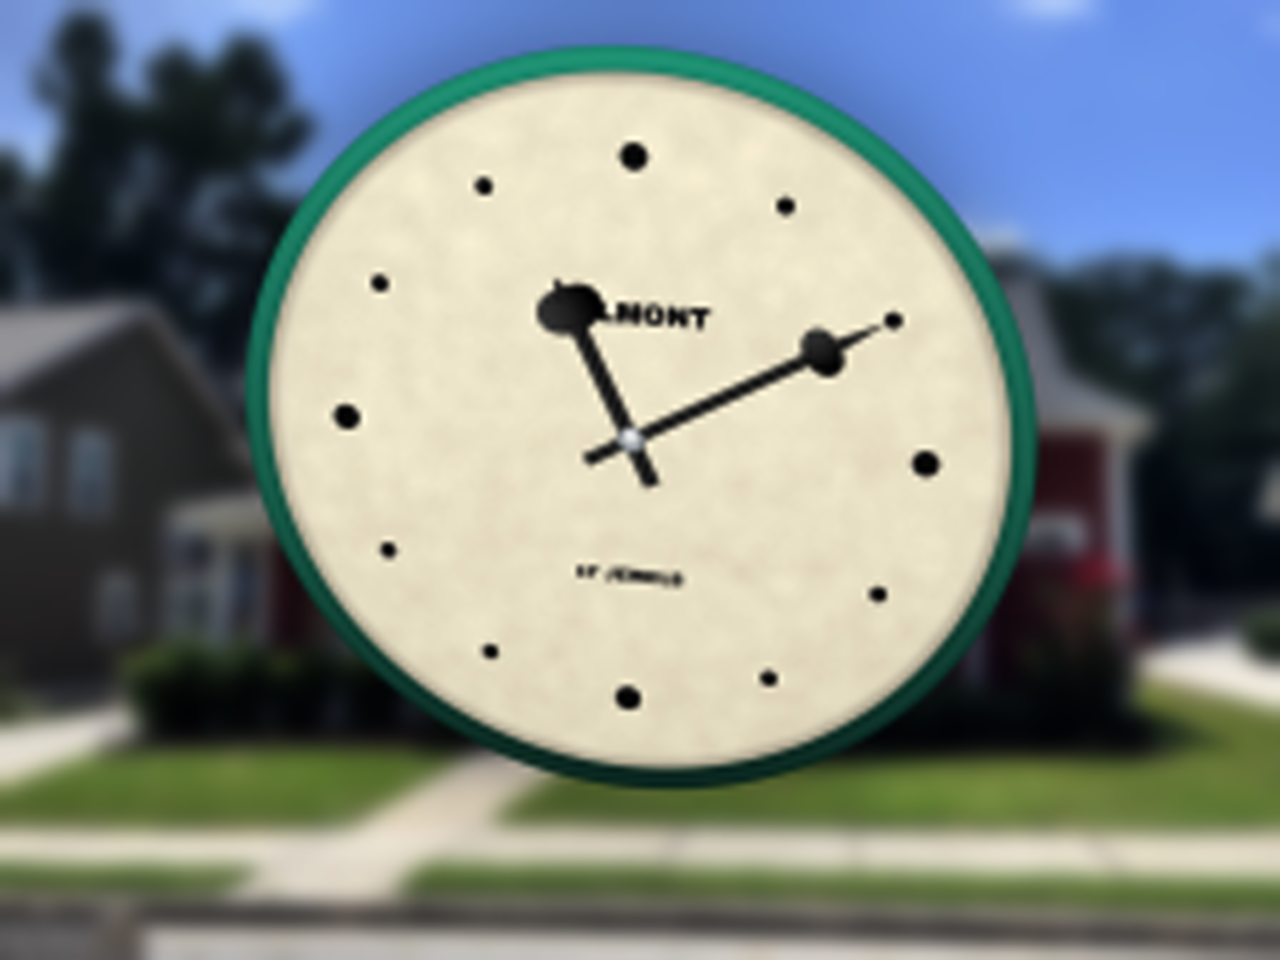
h=11 m=10
